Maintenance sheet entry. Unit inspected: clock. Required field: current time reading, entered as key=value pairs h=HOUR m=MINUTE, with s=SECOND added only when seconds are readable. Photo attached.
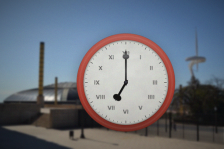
h=7 m=0
